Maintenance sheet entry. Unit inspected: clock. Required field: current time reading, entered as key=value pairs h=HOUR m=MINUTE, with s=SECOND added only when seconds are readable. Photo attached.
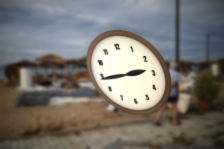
h=2 m=44
